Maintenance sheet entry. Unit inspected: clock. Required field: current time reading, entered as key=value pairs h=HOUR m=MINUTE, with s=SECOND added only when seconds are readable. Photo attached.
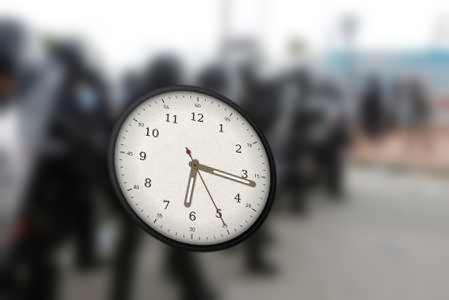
h=6 m=16 s=25
